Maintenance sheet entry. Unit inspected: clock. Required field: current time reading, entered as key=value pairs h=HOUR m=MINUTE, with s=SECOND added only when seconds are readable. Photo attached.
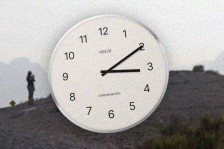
h=3 m=10
